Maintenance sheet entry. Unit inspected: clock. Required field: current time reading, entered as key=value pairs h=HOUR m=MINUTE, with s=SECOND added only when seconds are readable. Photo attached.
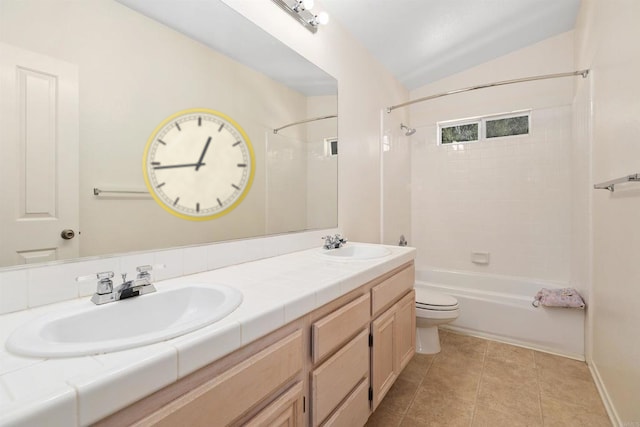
h=12 m=44
